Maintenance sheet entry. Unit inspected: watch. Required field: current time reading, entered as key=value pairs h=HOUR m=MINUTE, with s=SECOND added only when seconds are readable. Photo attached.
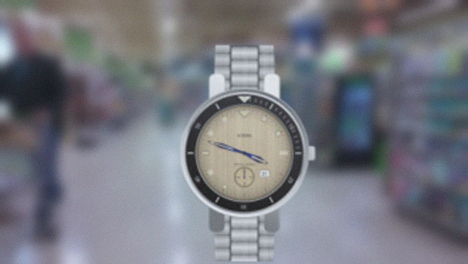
h=3 m=48
